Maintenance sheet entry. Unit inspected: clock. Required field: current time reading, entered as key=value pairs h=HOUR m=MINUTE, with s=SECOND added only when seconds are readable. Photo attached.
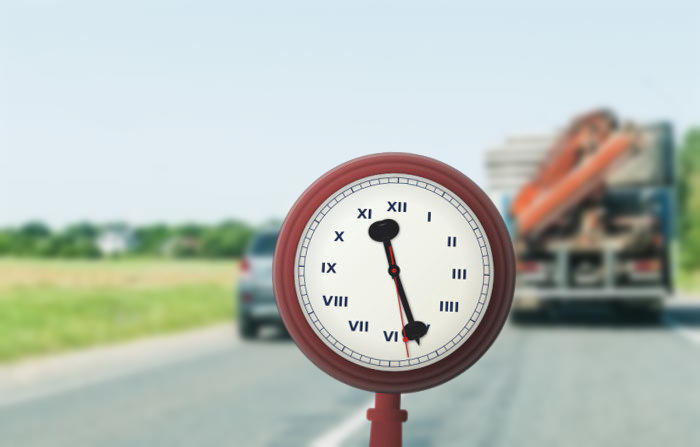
h=11 m=26 s=28
